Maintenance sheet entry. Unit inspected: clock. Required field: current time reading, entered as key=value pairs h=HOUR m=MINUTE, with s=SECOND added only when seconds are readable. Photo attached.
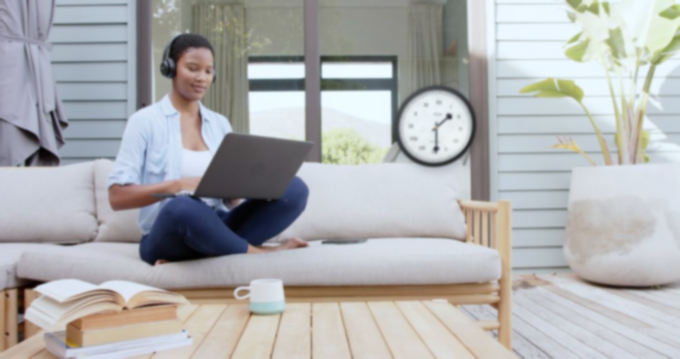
h=1 m=29
